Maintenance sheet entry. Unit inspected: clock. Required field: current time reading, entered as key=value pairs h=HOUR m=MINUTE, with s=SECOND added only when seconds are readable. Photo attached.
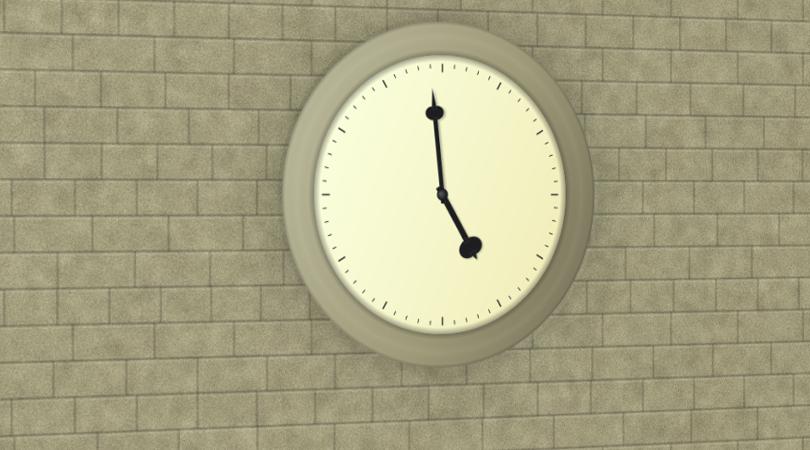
h=4 m=59
